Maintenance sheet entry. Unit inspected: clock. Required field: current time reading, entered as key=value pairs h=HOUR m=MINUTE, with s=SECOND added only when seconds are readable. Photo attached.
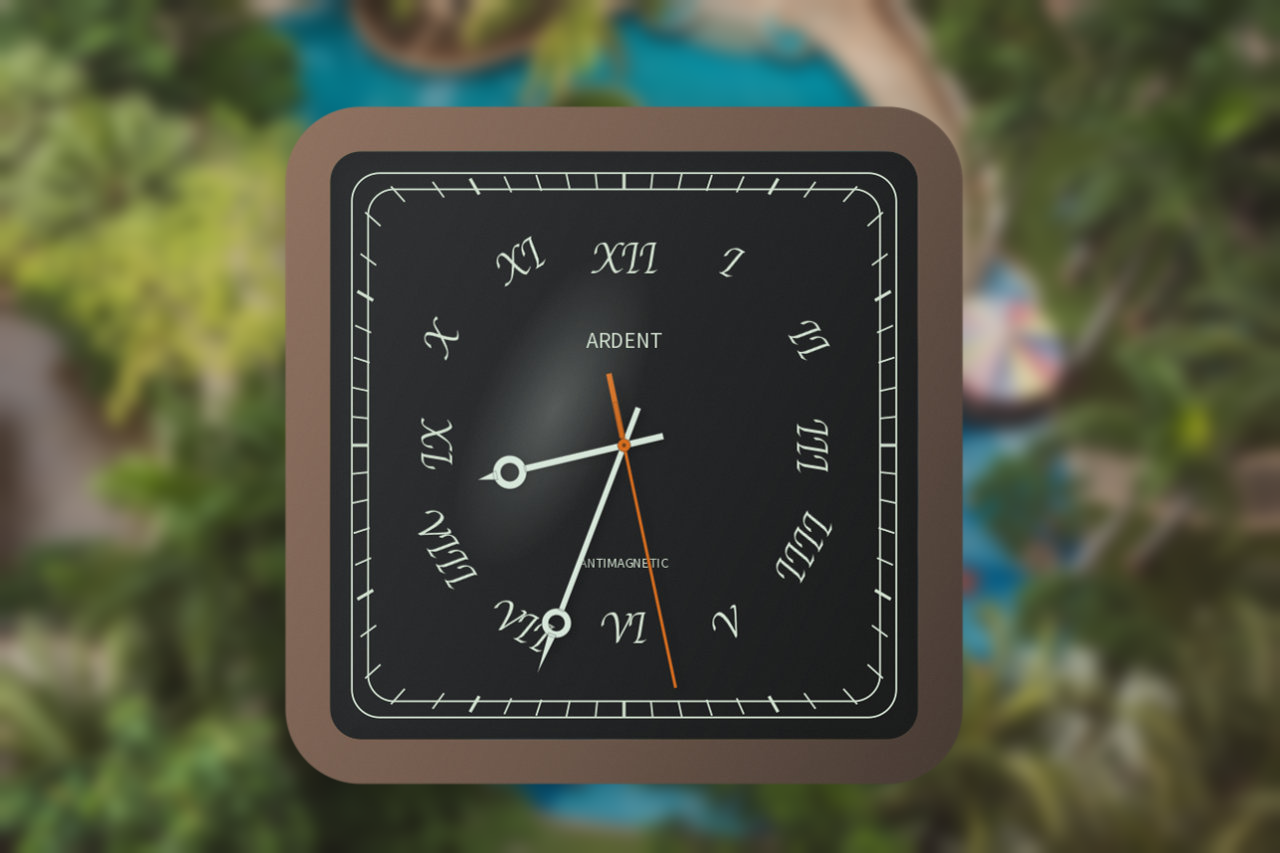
h=8 m=33 s=28
